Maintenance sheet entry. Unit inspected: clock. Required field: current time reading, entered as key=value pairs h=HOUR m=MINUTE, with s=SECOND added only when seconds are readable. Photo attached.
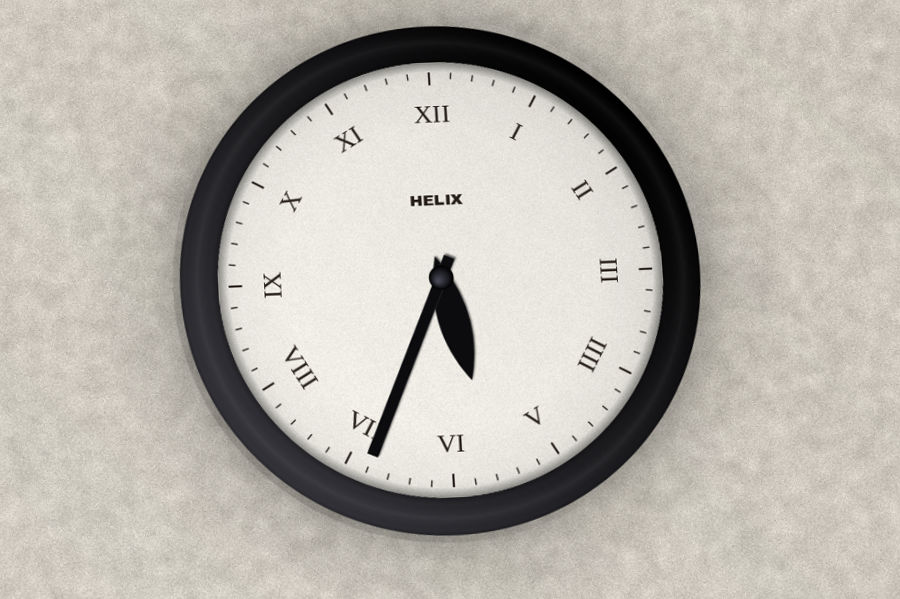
h=5 m=34
